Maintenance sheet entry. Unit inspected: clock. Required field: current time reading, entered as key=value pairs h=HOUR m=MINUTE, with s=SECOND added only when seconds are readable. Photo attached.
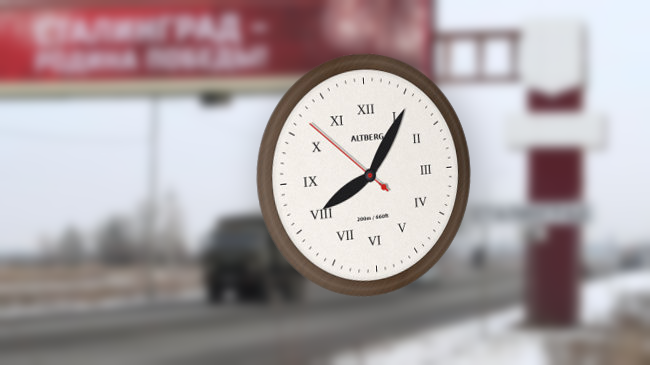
h=8 m=5 s=52
